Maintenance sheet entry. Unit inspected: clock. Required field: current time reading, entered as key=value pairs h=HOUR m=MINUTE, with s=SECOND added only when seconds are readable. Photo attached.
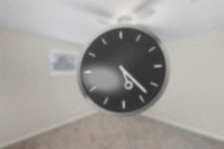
h=5 m=23
